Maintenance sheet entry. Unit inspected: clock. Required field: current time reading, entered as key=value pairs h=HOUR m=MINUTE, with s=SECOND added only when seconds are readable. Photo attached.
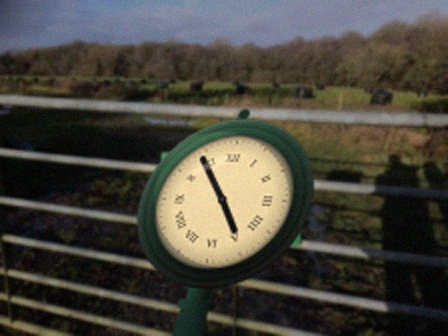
h=4 m=54
